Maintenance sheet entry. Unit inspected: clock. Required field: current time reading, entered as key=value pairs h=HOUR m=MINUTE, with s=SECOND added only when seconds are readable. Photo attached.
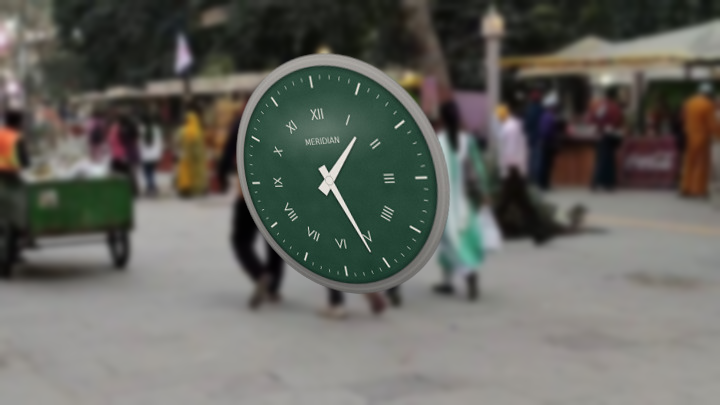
h=1 m=26
